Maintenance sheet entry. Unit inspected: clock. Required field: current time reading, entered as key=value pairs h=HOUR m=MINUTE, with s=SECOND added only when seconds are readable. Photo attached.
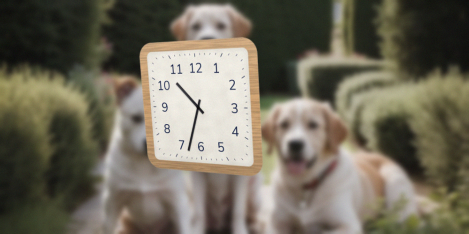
h=10 m=33
